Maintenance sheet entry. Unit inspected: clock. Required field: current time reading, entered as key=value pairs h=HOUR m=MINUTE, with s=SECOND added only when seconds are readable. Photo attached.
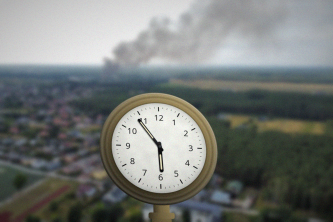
h=5 m=54
